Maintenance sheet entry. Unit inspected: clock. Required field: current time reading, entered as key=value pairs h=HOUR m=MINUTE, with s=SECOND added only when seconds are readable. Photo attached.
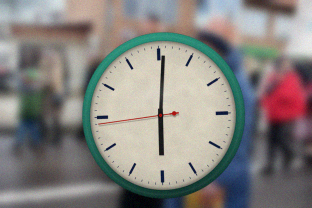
h=6 m=0 s=44
